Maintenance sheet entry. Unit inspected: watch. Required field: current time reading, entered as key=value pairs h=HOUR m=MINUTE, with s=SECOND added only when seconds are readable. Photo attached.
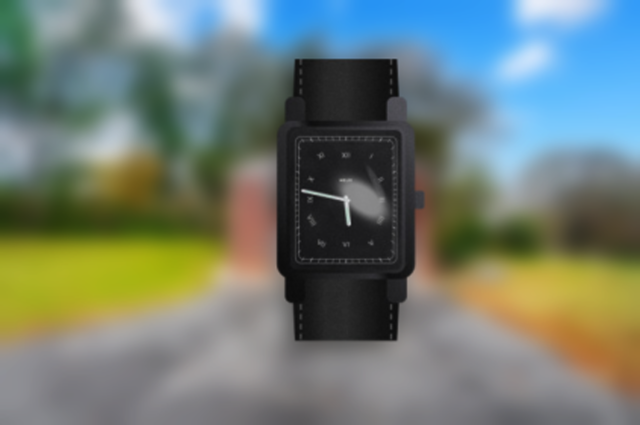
h=5 m=47
